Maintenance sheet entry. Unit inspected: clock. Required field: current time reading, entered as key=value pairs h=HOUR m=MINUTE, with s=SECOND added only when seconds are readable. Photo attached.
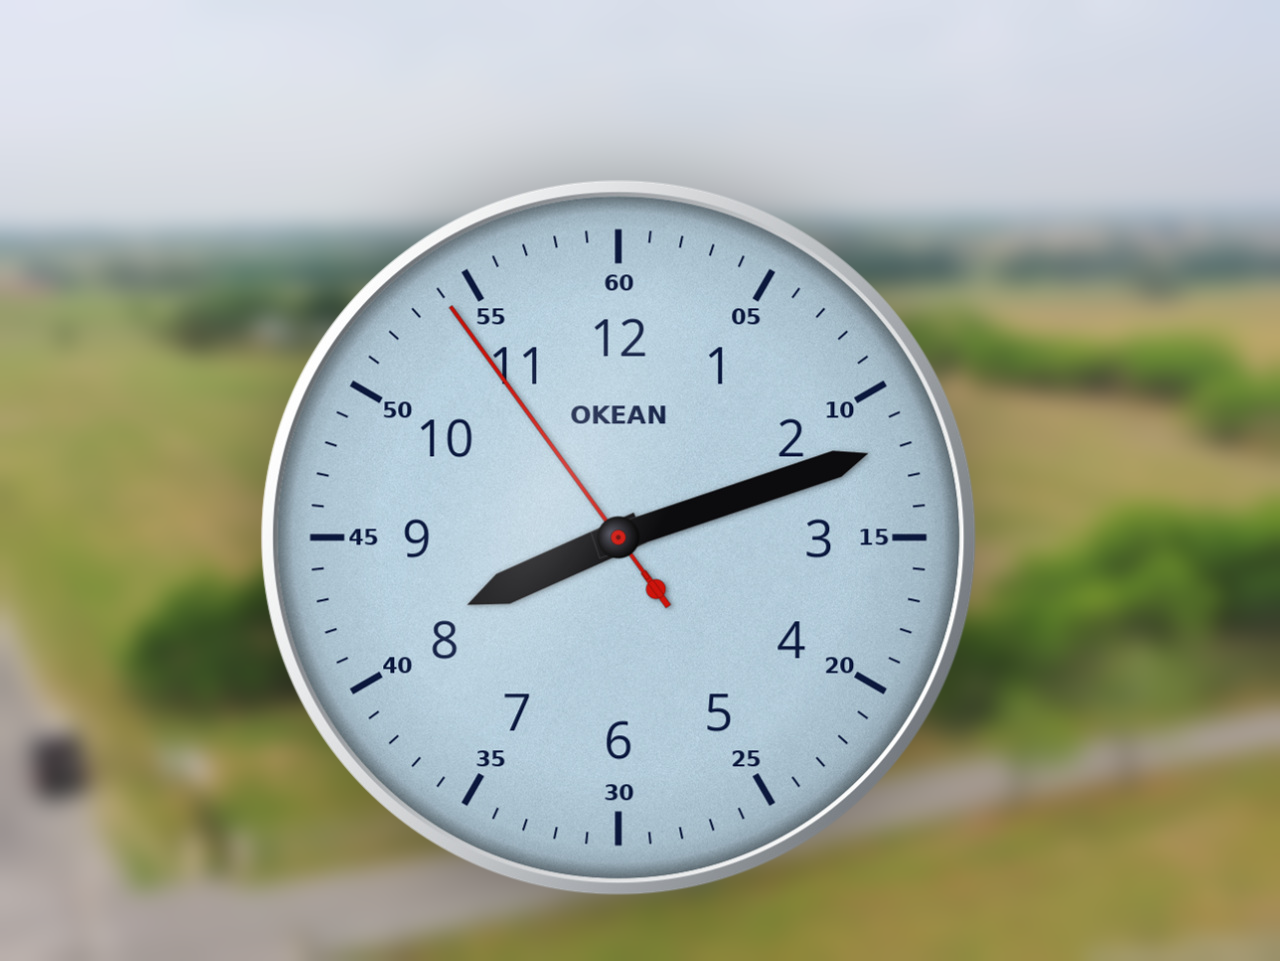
h=8 m=11 s=54
